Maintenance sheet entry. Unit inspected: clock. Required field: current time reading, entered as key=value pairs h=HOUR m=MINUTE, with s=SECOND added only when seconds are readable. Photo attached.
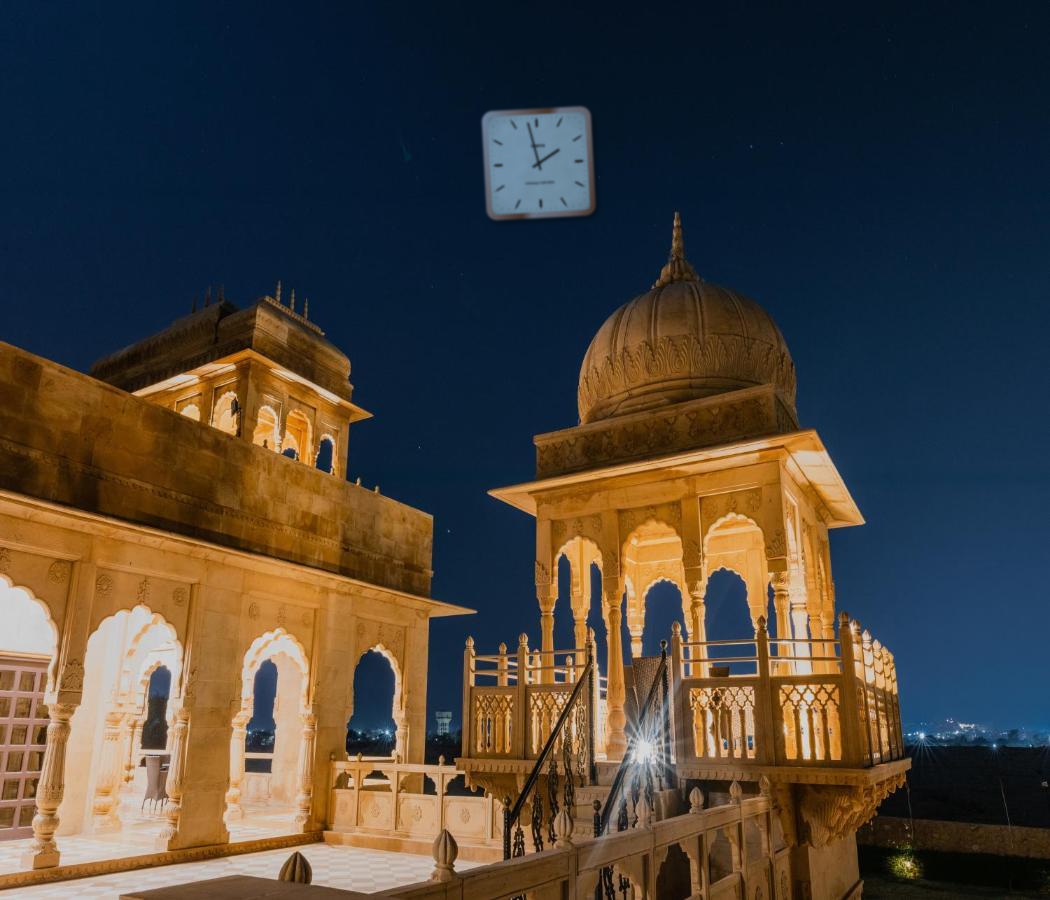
h=1 m=58
